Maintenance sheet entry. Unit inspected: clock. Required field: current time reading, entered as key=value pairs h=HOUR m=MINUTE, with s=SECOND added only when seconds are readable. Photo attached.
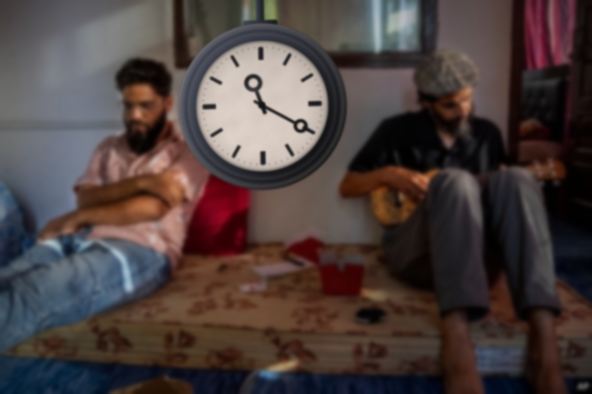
h=11 m=20
